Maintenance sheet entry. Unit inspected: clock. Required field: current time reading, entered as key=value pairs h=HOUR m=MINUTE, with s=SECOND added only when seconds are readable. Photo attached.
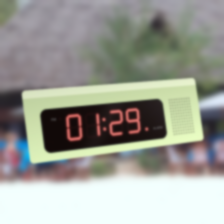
h=1 m=29
